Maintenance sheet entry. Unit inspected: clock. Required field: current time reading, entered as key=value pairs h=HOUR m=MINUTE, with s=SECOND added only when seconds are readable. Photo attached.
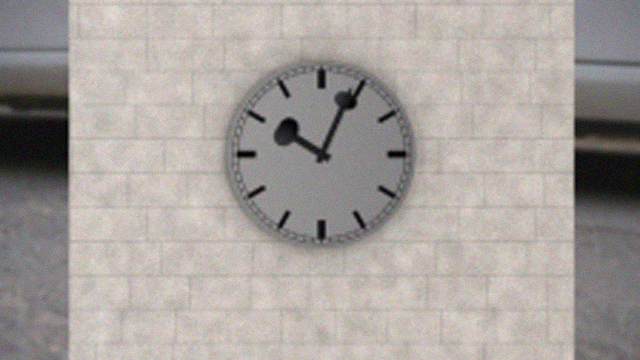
h=10 m=4
